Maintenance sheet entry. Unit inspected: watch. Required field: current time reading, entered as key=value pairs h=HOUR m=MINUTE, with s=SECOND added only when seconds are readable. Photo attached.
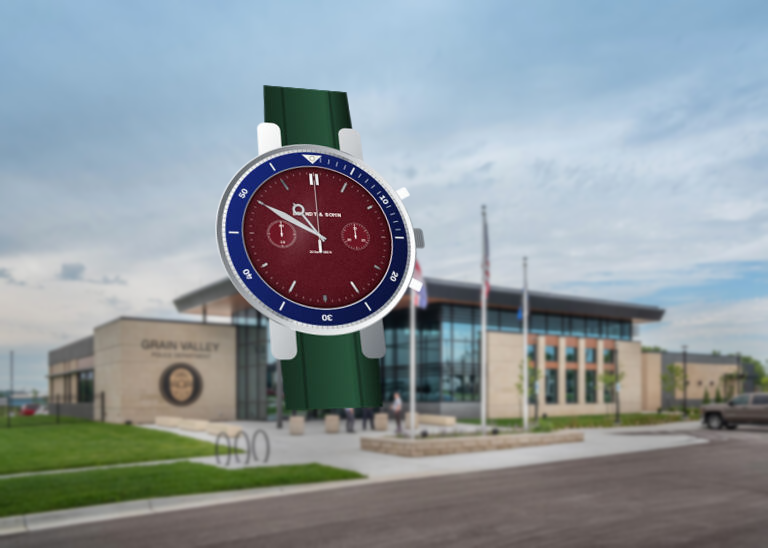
h=10 m=50
